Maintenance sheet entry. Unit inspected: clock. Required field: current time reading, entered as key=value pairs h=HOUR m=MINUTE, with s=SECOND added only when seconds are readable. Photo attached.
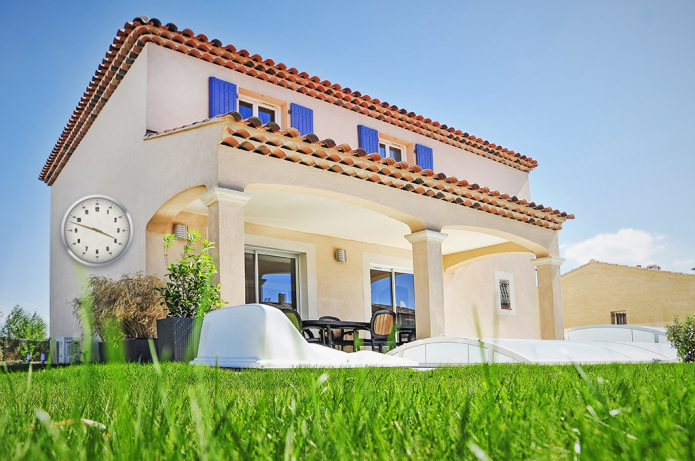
h=3 m=48
